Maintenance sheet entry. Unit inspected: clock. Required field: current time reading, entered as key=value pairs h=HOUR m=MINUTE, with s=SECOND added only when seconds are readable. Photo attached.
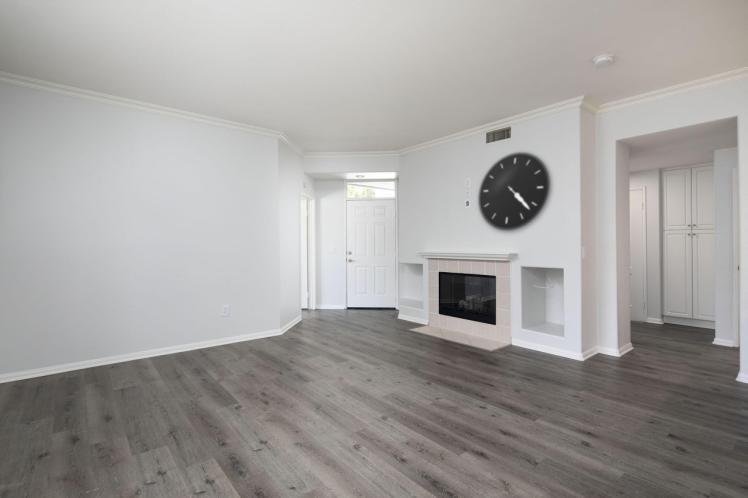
h=4 m=22
